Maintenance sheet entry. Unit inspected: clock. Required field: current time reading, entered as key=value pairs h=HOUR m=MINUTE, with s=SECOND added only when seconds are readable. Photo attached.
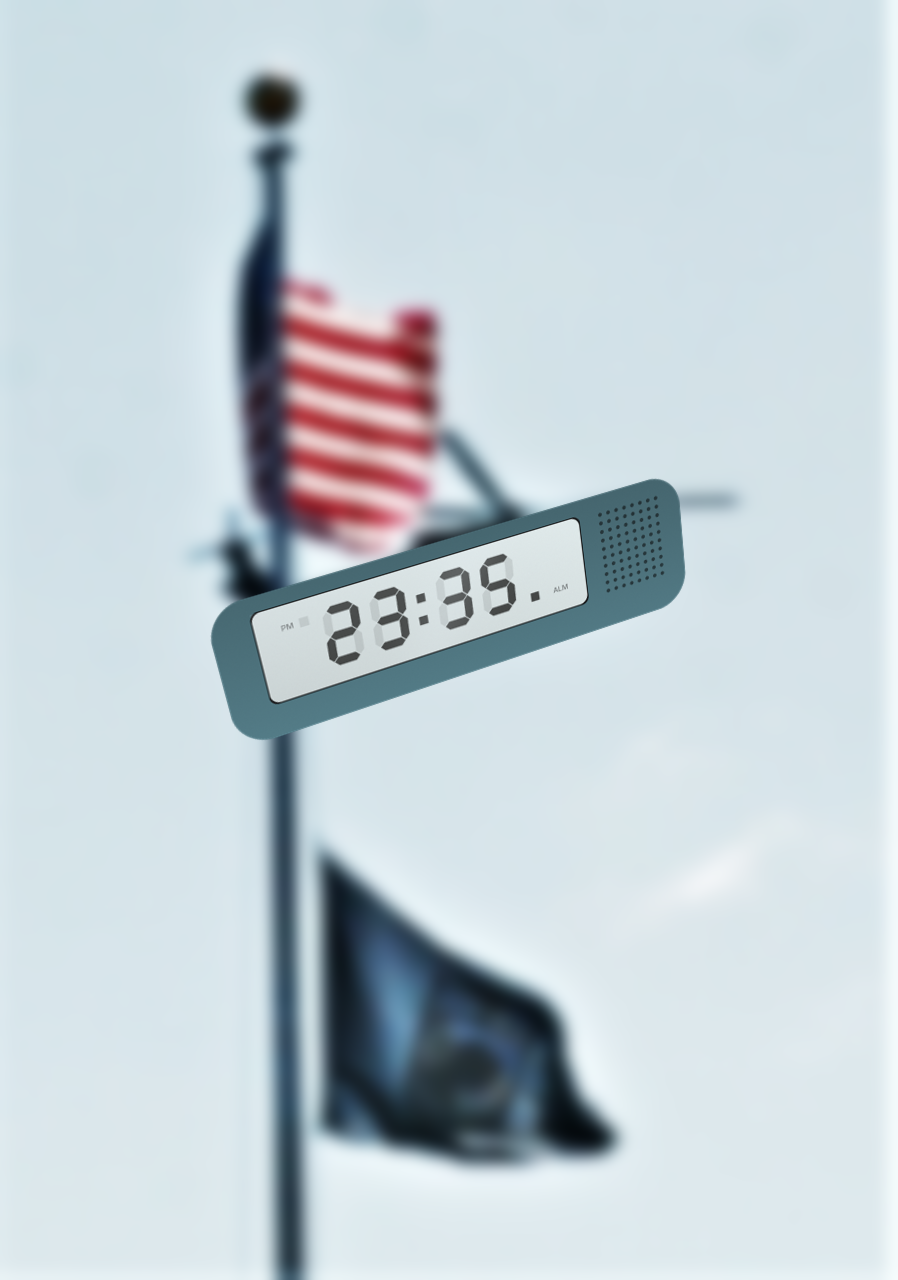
h=23 m=35
